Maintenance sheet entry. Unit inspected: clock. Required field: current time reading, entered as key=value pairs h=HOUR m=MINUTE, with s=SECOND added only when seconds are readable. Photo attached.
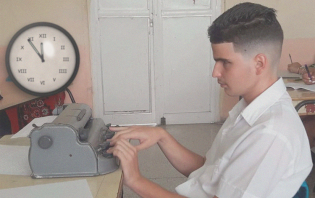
h=11 m=54
